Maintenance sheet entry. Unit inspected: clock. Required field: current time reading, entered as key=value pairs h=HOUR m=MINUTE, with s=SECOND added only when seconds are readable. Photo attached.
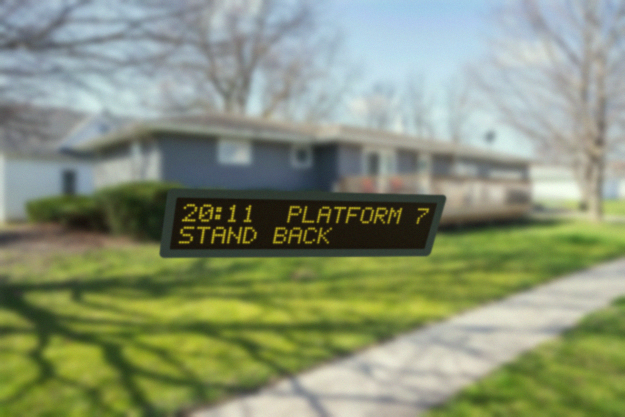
h=20 m=11
